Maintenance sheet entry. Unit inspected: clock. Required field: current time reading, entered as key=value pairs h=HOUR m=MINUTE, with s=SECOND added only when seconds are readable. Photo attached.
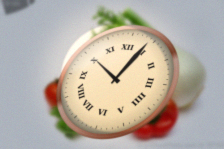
h=10 m=4
